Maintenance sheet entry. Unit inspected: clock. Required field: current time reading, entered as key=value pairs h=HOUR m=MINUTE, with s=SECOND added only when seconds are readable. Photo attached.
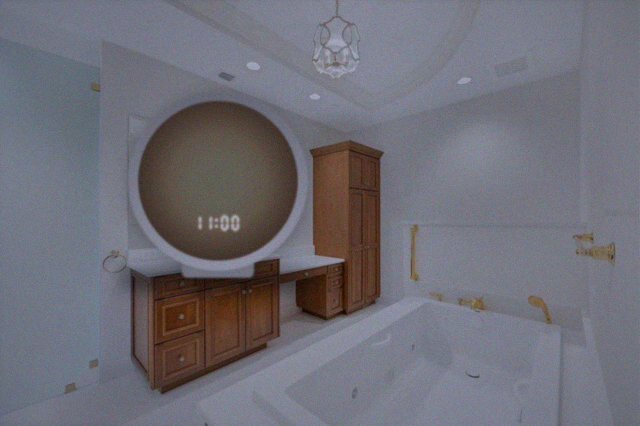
h=11 m=0
